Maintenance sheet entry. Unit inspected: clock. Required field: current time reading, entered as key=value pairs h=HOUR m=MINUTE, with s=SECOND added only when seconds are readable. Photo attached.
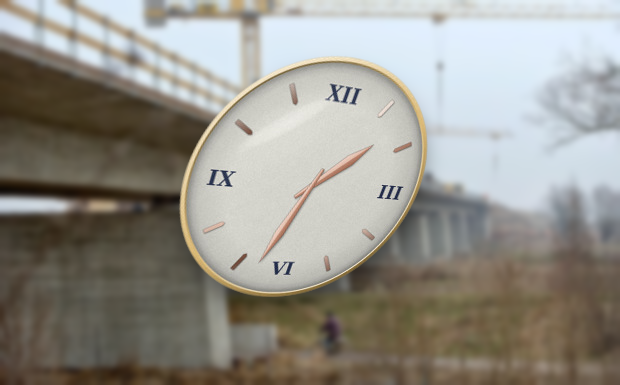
h=1 m=33
